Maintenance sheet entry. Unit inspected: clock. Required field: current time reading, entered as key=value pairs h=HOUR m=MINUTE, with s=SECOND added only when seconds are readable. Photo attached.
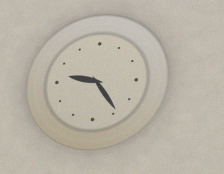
h=9 m=24
